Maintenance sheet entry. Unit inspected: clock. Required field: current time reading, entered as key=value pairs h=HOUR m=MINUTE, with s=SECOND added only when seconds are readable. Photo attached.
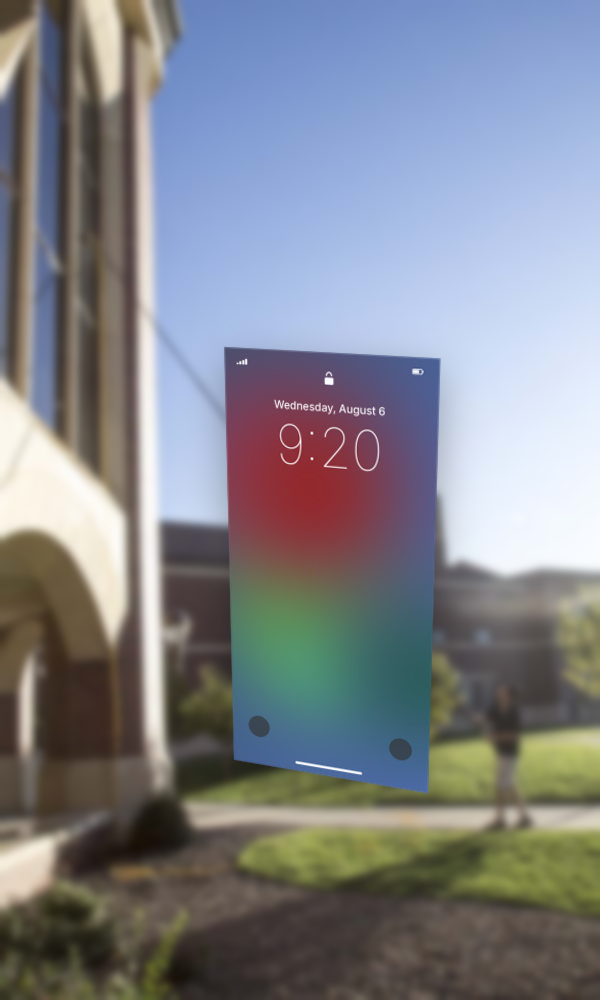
h=9 m=20
